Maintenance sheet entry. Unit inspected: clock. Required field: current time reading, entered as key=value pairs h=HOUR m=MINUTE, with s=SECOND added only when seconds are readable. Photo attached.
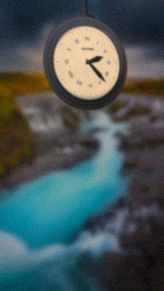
h=2 m=23
